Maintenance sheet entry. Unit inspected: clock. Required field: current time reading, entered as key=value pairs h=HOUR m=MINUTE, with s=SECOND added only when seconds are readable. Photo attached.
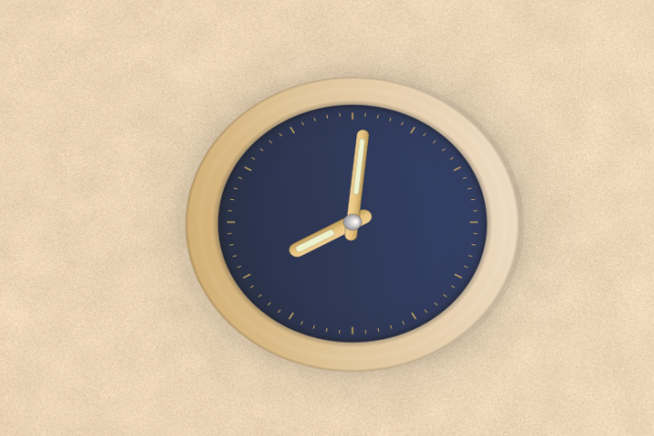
h=8 m=1
